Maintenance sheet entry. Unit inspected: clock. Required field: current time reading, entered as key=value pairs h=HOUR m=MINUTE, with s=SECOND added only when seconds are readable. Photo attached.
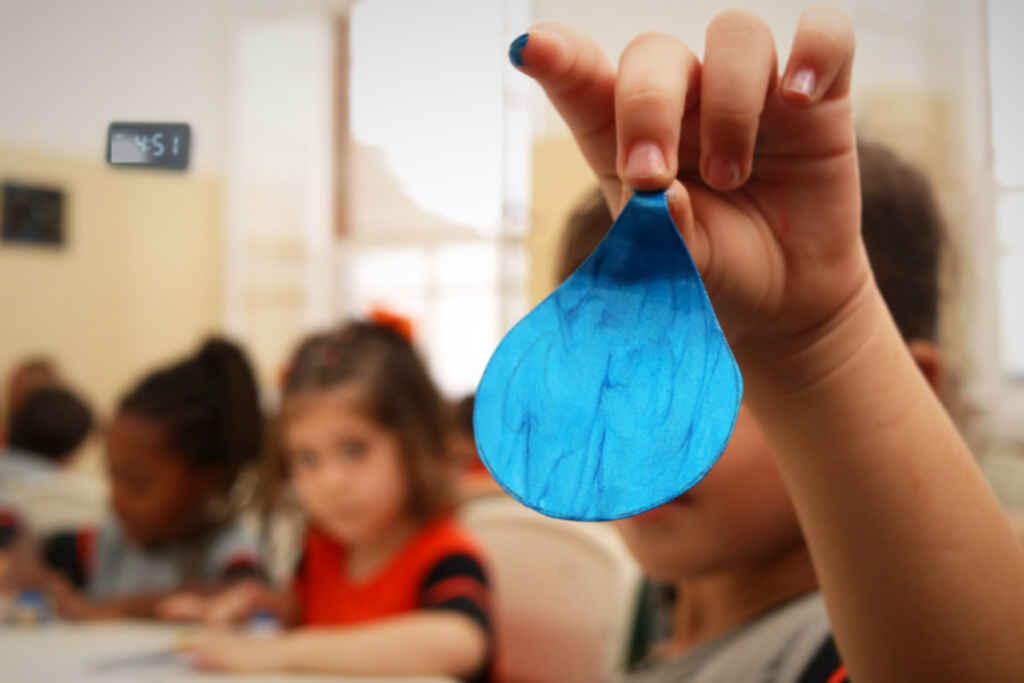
h=4 m=51
